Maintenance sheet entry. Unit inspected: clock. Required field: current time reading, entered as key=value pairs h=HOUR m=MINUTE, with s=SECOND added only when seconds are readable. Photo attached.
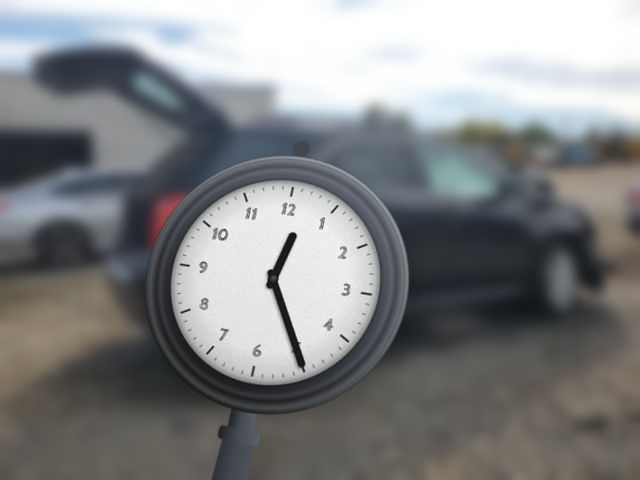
h=12 m=25
